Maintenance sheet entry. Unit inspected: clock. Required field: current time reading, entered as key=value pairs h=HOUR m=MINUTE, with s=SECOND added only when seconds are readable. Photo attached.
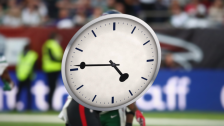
h=4 m=46
